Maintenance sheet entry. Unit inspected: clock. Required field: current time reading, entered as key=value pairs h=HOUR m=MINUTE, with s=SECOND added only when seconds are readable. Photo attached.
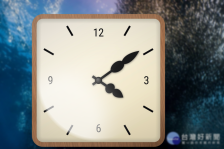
h=4 m=9
